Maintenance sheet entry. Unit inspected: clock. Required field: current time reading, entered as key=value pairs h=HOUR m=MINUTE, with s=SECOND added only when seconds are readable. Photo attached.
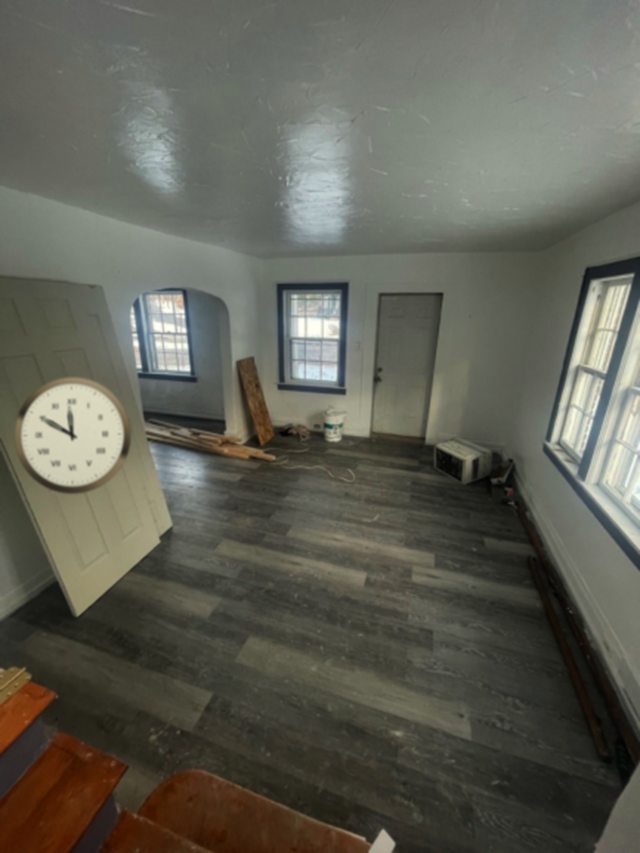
h=11 m=50
